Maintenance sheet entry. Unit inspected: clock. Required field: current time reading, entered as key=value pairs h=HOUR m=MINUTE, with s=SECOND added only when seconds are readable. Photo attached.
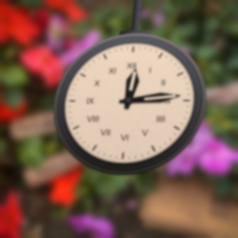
h=12 m=14
